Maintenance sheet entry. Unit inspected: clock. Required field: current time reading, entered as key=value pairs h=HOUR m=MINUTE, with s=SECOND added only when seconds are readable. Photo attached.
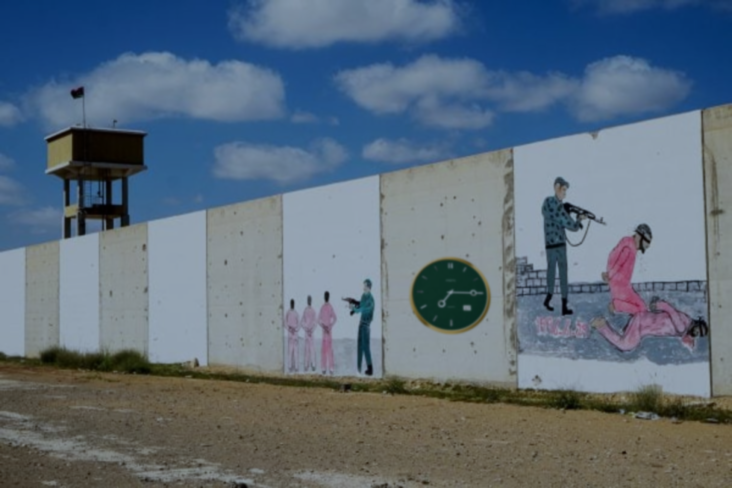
h=7 m=15
